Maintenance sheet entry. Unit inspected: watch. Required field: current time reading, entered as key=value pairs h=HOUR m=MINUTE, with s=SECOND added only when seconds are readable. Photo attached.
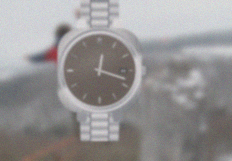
h=12 m=18
